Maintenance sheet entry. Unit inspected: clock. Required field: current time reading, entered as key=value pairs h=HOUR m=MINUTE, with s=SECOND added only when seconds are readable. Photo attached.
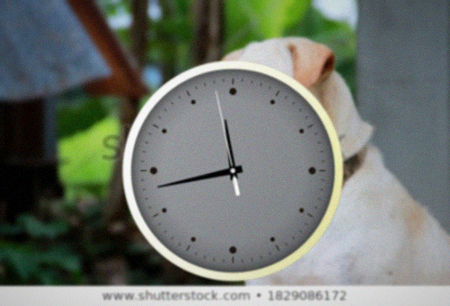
h=11 m=42 s=58
